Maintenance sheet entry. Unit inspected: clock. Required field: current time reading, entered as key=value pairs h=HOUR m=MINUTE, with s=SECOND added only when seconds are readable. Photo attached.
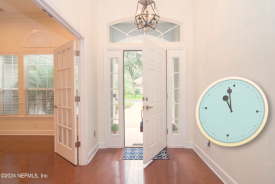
h=10 m=58
